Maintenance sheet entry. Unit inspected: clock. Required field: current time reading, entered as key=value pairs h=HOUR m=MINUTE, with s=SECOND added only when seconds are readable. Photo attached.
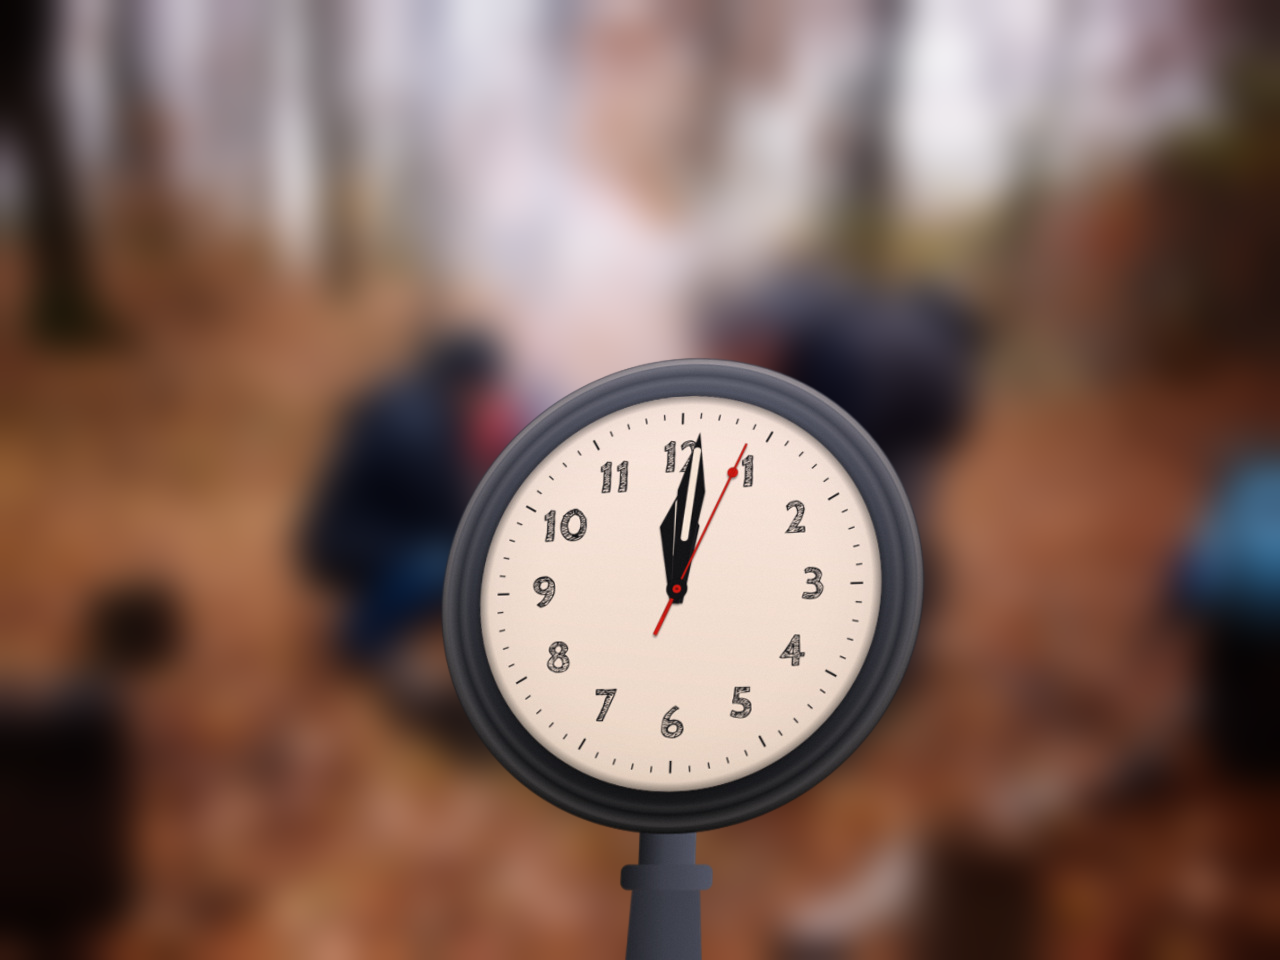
h=12 m=1 s=4
